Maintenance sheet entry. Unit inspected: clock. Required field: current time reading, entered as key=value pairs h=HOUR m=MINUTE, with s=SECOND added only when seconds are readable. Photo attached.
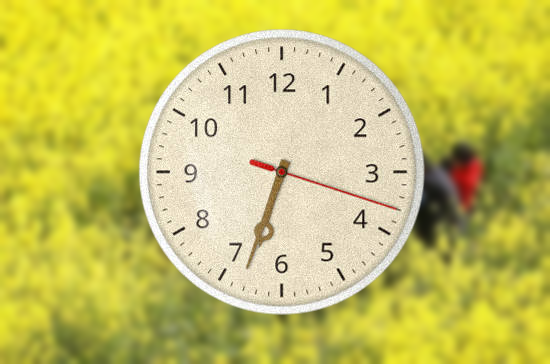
h=6 m=33 s=18
